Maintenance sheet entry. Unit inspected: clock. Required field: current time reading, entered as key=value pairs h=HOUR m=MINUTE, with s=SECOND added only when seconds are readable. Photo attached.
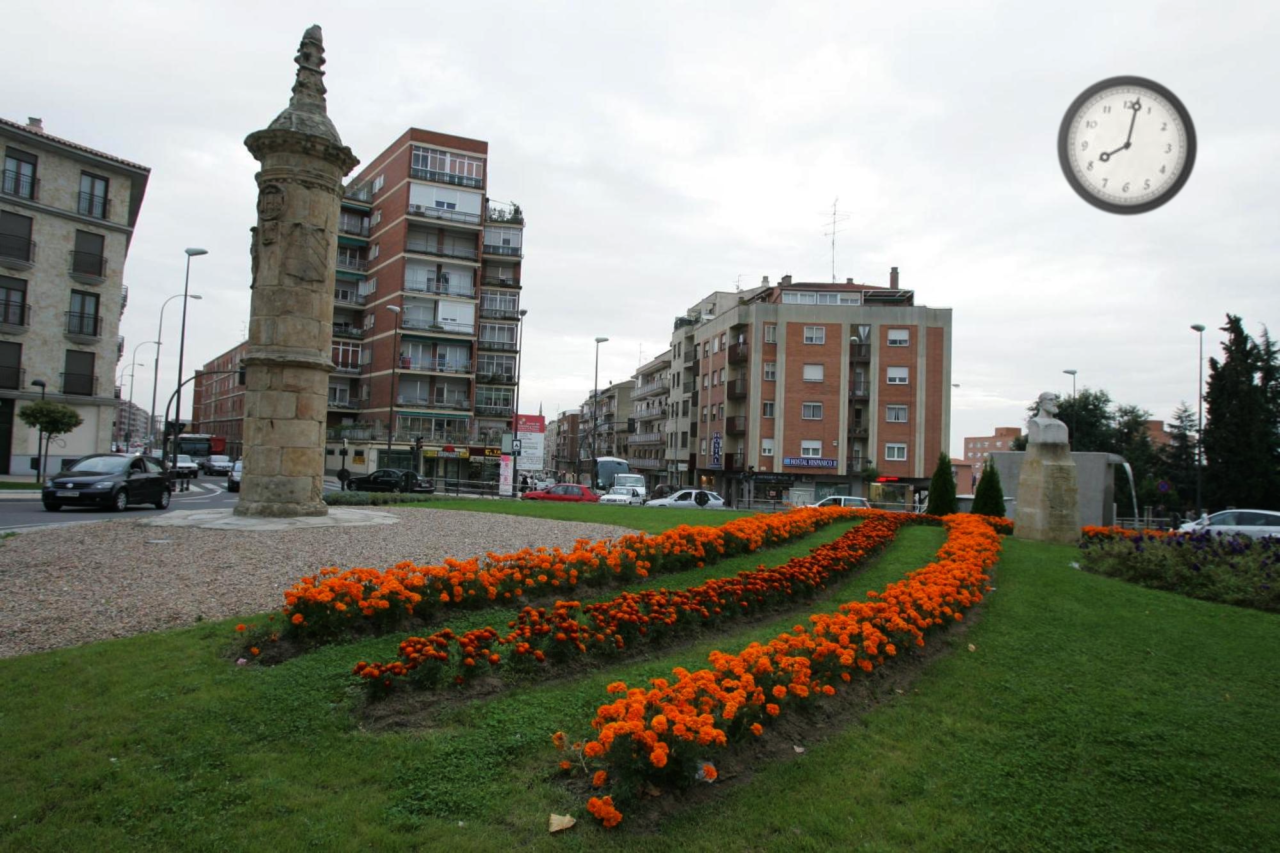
h=8 m=2
